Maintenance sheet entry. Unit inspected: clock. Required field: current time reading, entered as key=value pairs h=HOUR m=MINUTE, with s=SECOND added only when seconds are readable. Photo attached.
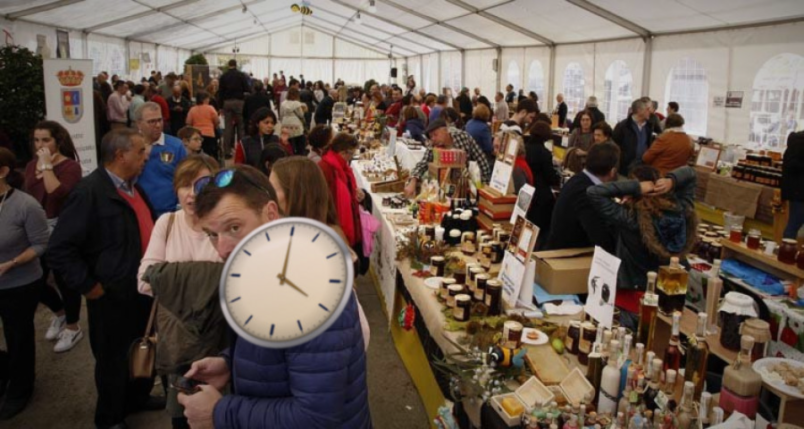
h=4 m=0
